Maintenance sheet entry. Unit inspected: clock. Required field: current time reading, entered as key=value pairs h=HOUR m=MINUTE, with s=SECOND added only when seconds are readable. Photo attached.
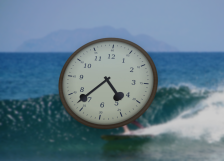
h=4 m=37
